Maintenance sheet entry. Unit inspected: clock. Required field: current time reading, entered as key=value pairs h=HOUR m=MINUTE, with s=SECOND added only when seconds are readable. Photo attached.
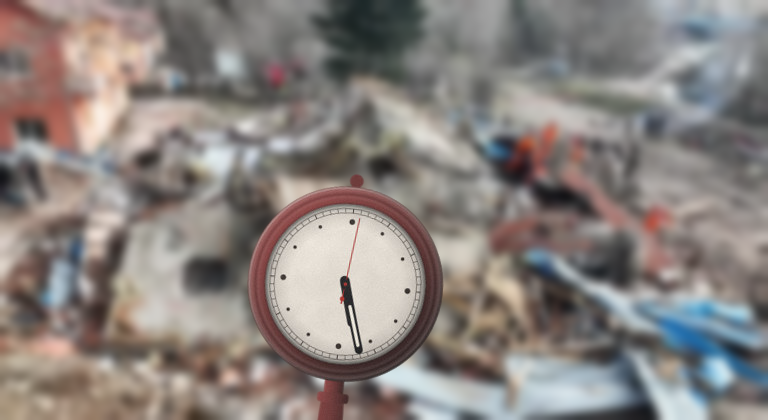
h=5 m=27 s=1
